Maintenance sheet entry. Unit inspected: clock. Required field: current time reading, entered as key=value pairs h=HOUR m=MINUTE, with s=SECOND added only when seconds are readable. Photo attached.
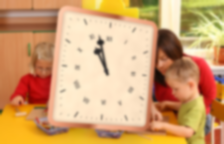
h=10 m=57
